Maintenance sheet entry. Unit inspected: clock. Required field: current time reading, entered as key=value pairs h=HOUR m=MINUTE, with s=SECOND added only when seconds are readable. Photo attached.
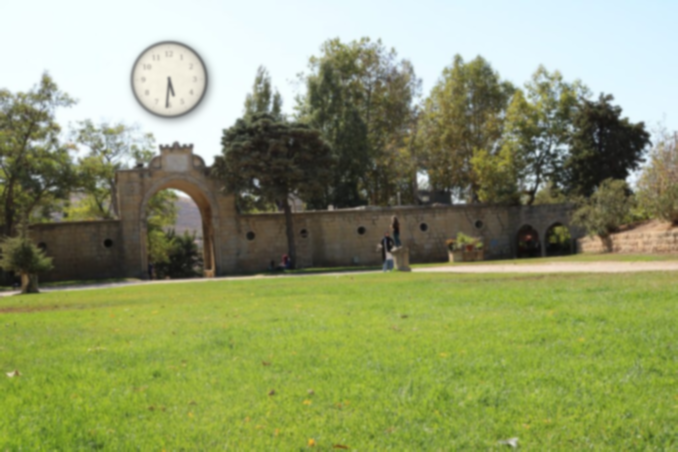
h=5 m=31
